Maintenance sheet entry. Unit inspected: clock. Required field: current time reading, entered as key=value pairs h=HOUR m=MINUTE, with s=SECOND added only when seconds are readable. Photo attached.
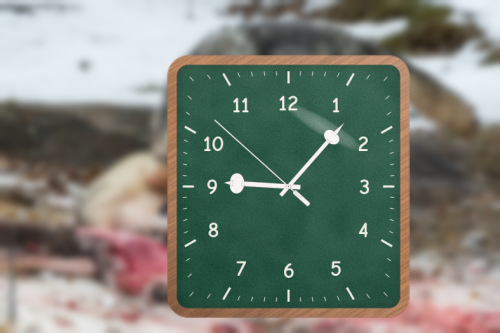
h=9 m=6 s=52
